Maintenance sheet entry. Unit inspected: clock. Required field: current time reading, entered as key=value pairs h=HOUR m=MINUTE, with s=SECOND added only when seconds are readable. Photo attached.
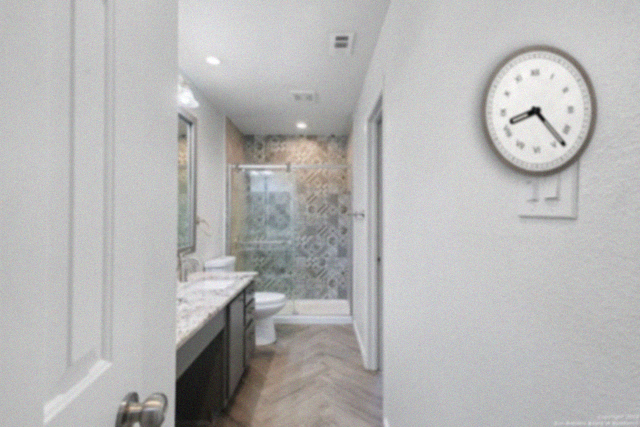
h=8 m=23
